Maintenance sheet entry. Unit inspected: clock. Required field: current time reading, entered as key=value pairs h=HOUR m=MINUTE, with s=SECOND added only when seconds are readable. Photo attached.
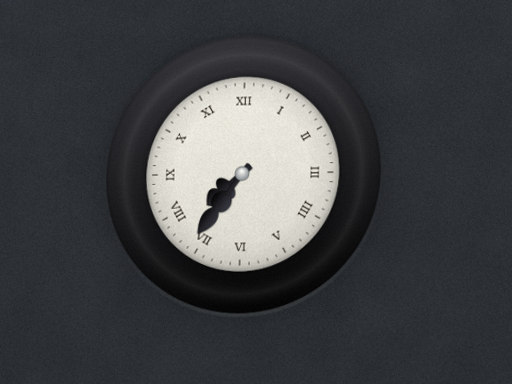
h=7 m=36
